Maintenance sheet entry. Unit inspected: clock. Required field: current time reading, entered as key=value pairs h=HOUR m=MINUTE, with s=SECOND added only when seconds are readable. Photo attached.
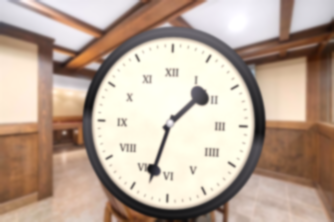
h=1 m=33
